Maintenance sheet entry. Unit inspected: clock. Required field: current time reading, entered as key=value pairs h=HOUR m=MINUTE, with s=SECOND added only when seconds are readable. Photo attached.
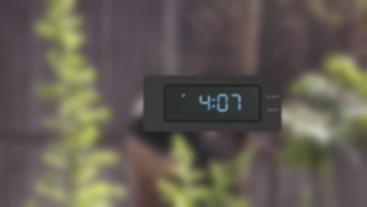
h=4 m=7
